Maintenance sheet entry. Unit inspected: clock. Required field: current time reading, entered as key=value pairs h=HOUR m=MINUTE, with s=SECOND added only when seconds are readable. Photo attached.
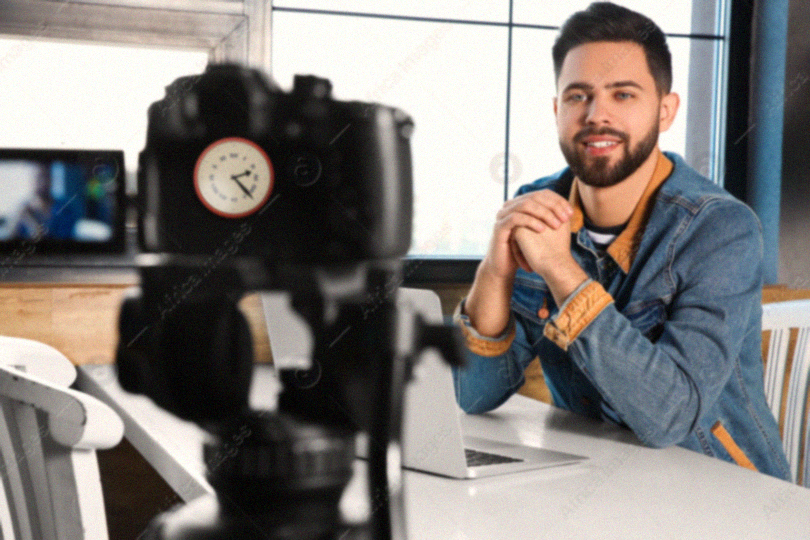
h=2 m=23
